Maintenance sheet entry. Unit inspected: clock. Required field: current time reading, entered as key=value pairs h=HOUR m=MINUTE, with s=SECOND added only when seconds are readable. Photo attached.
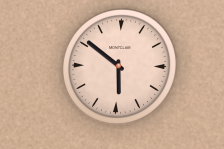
h=5 m=51
